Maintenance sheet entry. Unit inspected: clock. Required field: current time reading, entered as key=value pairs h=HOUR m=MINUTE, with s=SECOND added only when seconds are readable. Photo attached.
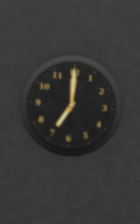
h=7 m=0
